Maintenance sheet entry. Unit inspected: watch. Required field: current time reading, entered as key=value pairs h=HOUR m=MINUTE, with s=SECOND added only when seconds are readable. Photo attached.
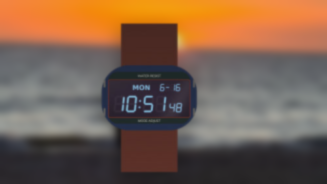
h=10 m=51 s=48
